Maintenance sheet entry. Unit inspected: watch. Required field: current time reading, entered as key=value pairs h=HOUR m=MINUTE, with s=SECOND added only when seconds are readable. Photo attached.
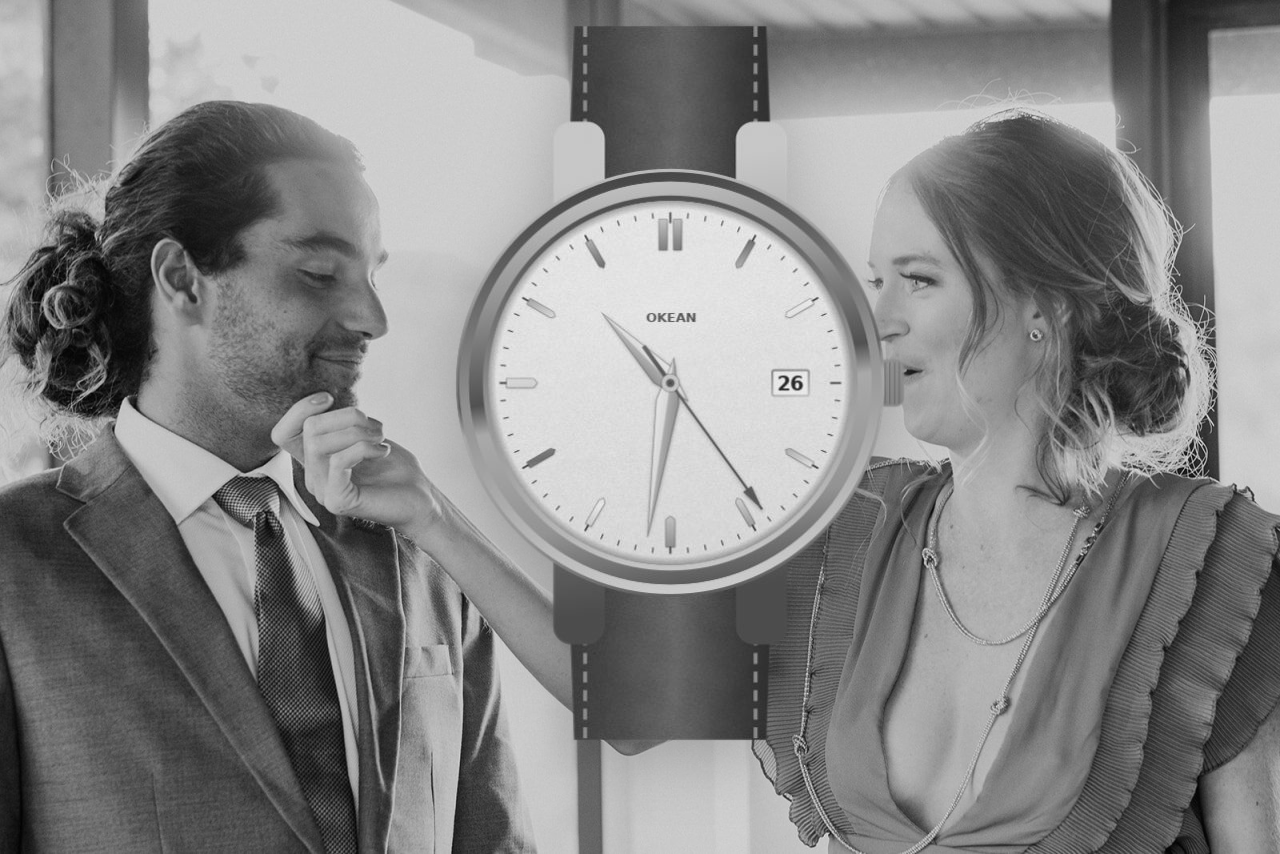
h=10 m=31 s=24
